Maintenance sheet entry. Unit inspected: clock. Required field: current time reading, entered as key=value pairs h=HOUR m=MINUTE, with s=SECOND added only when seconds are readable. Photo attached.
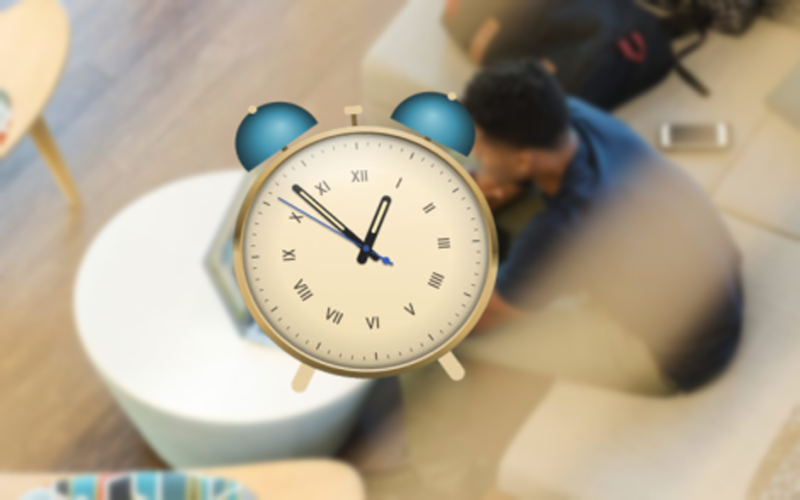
h=12 m=52 s=51
